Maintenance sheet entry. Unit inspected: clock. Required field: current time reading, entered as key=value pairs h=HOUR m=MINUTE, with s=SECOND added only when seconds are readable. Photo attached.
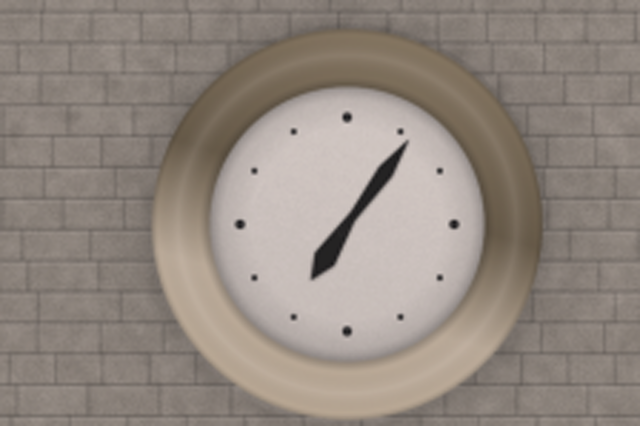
h=7 m=6
